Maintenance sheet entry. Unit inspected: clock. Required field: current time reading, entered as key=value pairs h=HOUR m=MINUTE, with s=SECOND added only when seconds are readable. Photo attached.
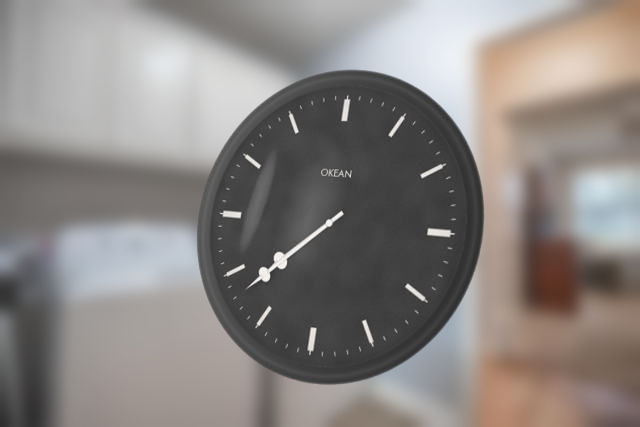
h=7 m=38
